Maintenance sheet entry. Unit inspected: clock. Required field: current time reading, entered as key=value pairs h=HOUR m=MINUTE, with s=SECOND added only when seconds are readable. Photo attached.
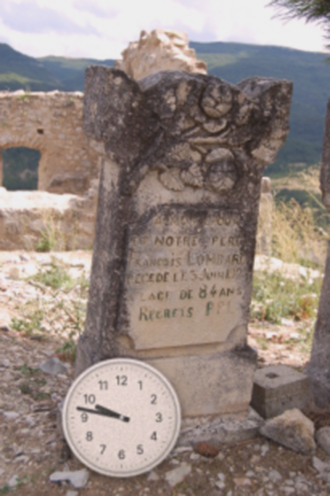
h=9 m=47
